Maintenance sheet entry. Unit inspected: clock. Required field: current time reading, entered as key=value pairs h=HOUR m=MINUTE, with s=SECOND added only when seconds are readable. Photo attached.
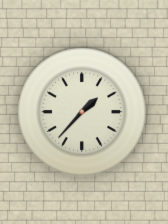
h=1 m=37
